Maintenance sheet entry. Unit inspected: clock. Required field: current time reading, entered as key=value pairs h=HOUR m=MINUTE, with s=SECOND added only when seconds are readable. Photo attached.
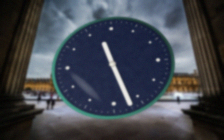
h=11 m=27
